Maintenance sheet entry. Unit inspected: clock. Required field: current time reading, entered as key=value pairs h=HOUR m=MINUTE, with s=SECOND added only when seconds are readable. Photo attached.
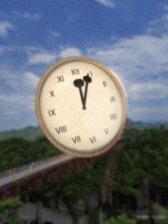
h=12 m=4
